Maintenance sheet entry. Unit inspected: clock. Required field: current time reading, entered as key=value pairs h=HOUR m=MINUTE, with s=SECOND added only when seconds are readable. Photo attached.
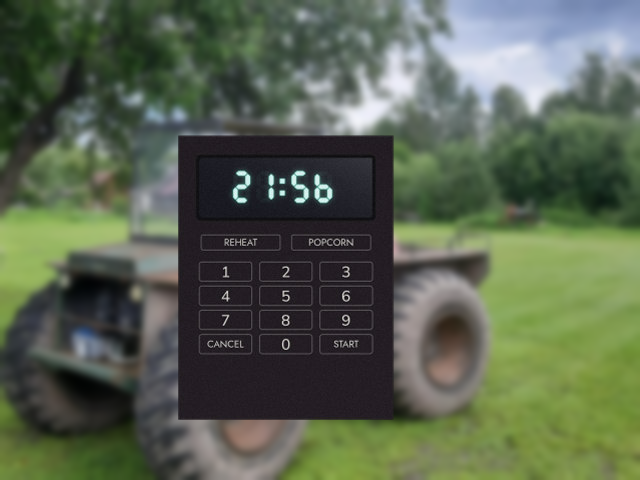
h=21 m=56
